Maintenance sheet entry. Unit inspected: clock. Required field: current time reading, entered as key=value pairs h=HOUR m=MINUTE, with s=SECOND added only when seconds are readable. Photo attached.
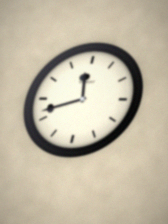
h=11 m=42
